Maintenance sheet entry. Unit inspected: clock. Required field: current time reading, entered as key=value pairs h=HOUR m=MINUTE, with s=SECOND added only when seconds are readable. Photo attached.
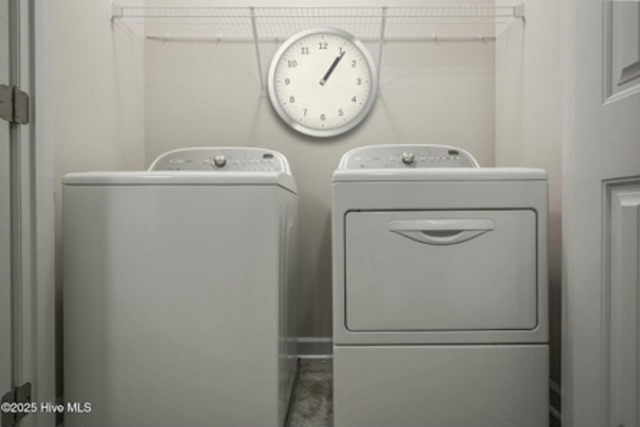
h=1 m=6
